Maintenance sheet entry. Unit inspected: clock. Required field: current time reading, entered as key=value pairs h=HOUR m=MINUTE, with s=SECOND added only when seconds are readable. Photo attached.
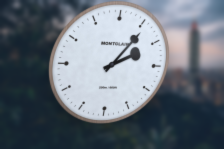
h=2 m=6
